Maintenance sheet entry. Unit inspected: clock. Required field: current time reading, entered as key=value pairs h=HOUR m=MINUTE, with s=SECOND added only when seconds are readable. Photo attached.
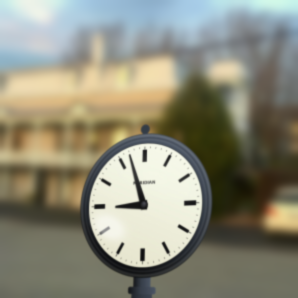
h=8 m=57
